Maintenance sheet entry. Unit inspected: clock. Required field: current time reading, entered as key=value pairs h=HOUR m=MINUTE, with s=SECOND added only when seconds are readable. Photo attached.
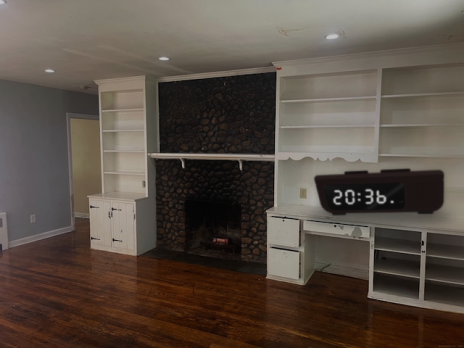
h=20 m=36
